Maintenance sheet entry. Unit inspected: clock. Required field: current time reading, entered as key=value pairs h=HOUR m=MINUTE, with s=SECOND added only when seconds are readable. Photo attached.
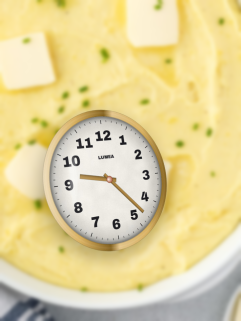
h=9 m=23
